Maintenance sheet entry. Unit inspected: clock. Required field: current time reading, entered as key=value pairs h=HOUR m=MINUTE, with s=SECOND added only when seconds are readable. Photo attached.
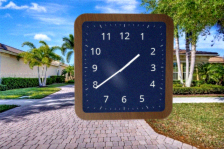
h=1 m=39
